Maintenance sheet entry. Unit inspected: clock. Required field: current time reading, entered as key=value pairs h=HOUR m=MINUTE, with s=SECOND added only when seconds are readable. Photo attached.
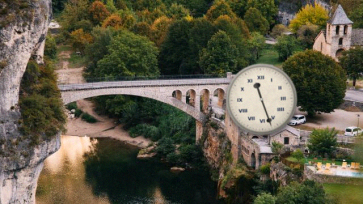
h=11 m=27
